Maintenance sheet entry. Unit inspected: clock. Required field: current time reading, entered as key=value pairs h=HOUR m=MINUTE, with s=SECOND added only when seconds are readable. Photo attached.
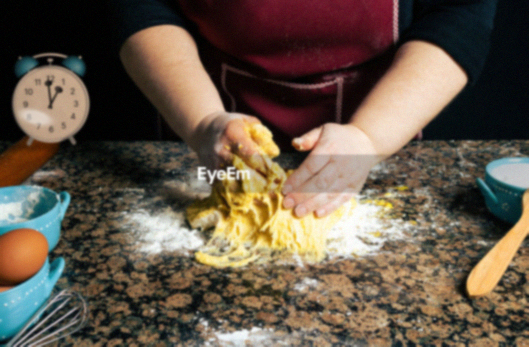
h=12 m=59
